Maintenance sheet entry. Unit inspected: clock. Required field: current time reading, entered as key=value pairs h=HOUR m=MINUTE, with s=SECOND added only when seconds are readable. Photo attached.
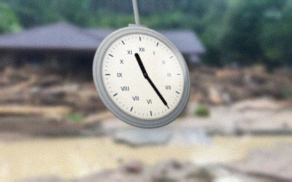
h=11 m=25
